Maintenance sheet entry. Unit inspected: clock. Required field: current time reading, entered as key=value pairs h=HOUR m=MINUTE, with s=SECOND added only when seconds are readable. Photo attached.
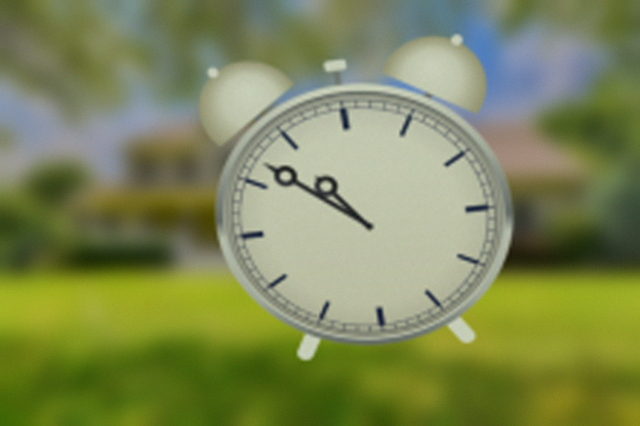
h=10 m=52
